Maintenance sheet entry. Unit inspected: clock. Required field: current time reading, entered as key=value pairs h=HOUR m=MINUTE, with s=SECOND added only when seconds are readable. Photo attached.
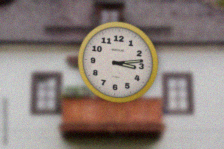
h=3 m=13
